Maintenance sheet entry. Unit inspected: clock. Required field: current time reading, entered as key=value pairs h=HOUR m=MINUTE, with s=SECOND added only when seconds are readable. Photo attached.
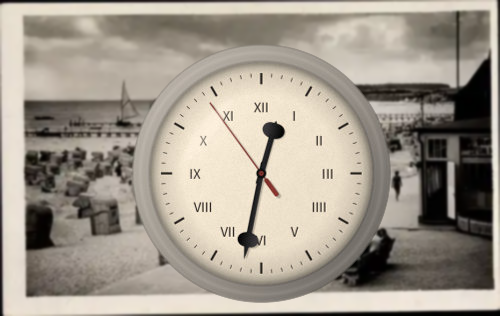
h=12 m=31 s=54
